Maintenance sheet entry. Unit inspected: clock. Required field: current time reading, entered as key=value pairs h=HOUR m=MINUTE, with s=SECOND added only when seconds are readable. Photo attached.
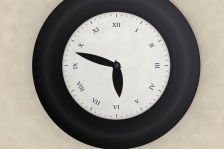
h=5 m=48
